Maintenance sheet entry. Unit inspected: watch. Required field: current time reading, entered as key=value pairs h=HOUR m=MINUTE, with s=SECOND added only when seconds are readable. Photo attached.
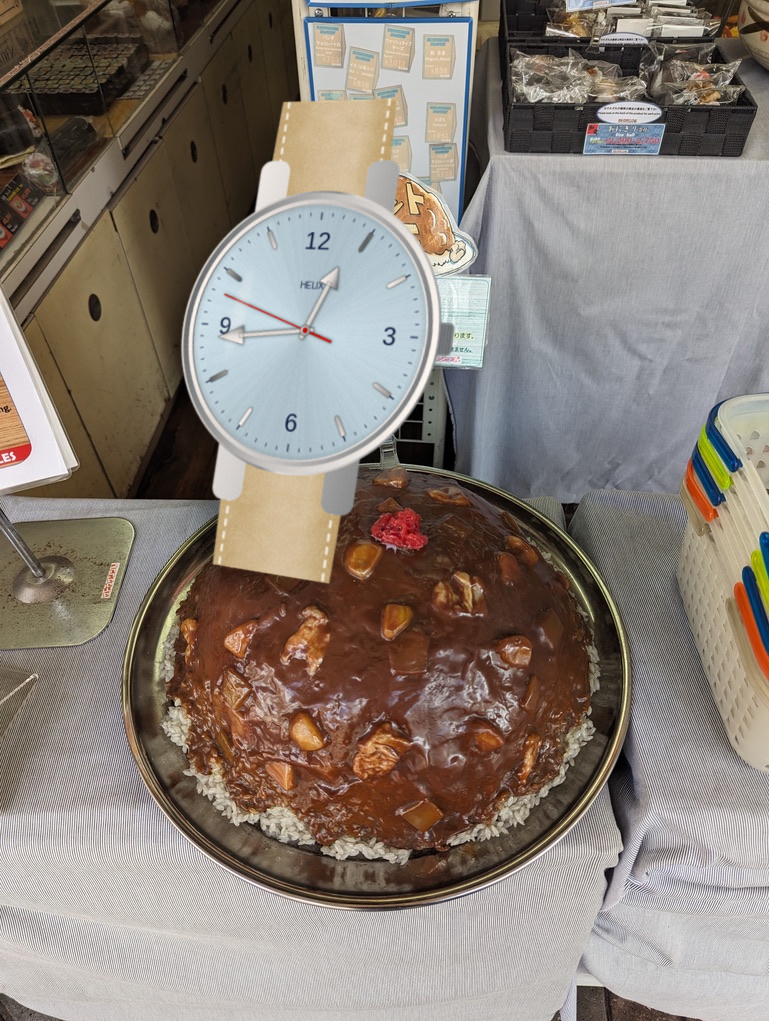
h=12 m=43 s=48
